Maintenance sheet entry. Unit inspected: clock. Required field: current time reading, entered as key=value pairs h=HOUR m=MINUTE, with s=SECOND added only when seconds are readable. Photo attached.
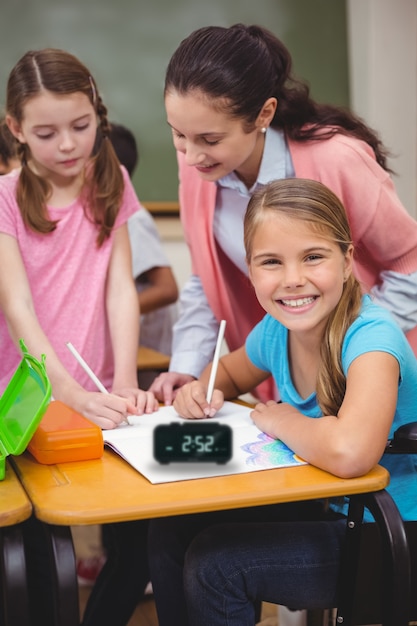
h=2 m=52
